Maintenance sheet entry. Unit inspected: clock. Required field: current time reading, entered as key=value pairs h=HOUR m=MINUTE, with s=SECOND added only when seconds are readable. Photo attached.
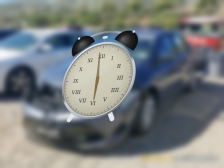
h=5 m=59
